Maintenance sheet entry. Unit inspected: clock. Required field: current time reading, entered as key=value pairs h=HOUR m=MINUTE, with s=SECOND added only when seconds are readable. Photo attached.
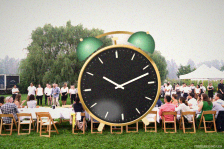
h=10 m=12
